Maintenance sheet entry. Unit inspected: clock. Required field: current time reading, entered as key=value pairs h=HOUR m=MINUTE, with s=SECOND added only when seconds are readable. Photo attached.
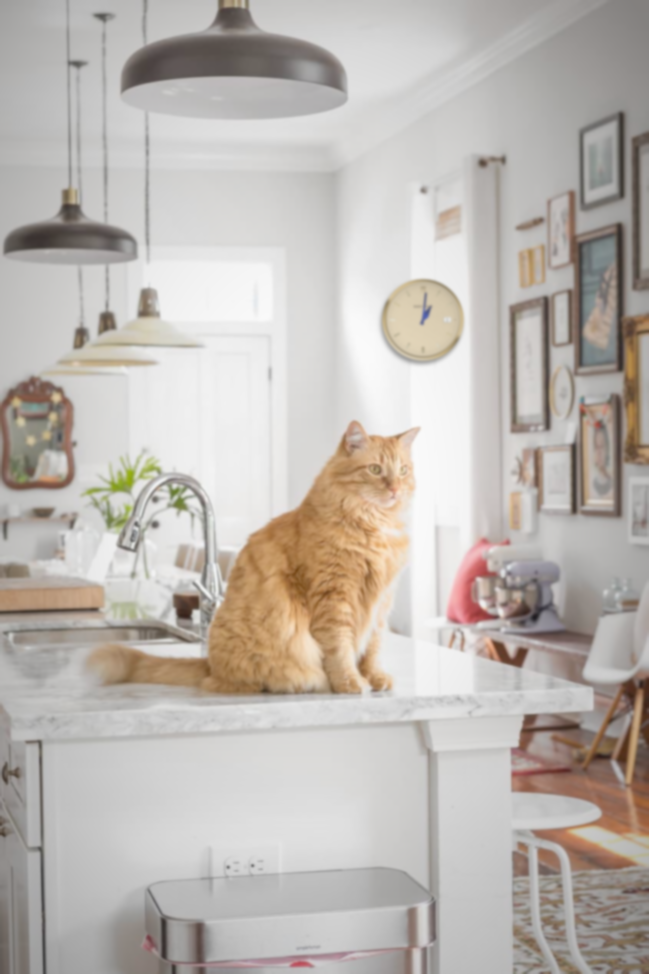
h=1 m=1
